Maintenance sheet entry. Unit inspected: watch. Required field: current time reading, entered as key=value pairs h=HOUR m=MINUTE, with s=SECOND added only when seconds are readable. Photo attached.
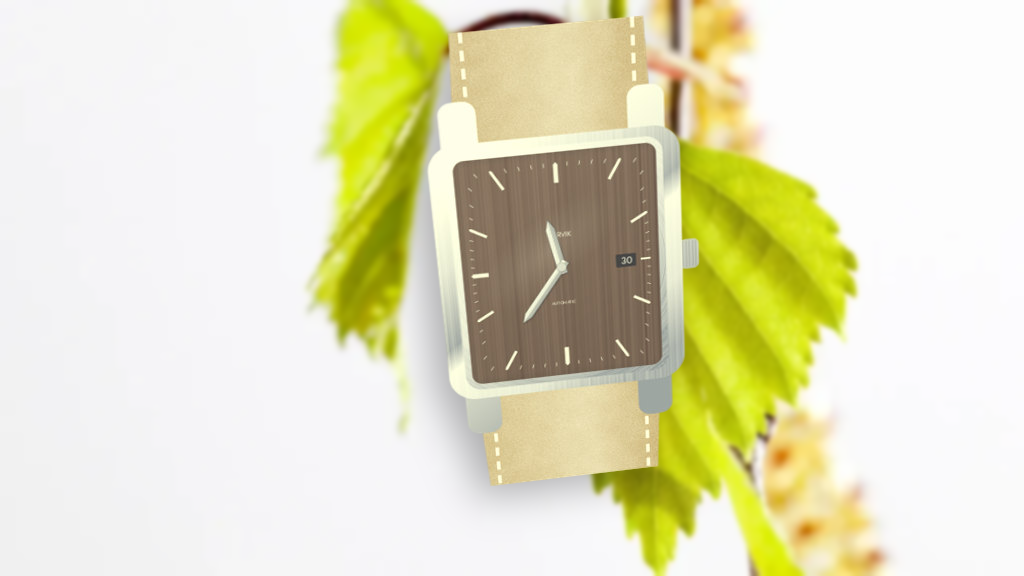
h=11 m=36
